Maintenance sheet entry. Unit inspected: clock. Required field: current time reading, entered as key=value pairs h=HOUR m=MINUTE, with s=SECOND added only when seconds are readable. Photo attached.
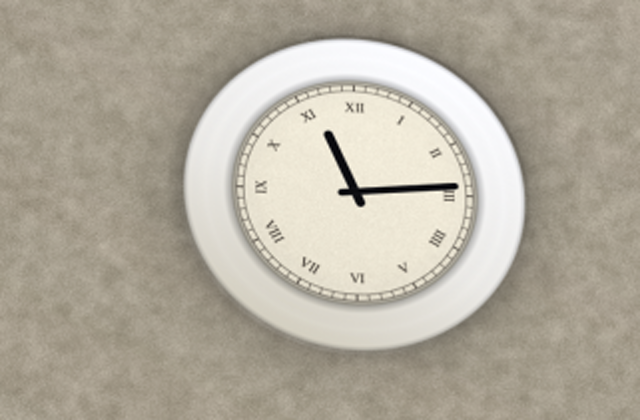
h=11 m=14
